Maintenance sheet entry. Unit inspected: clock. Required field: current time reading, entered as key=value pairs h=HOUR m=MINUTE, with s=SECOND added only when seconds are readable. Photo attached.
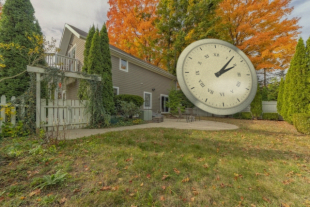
h=2 m=7
